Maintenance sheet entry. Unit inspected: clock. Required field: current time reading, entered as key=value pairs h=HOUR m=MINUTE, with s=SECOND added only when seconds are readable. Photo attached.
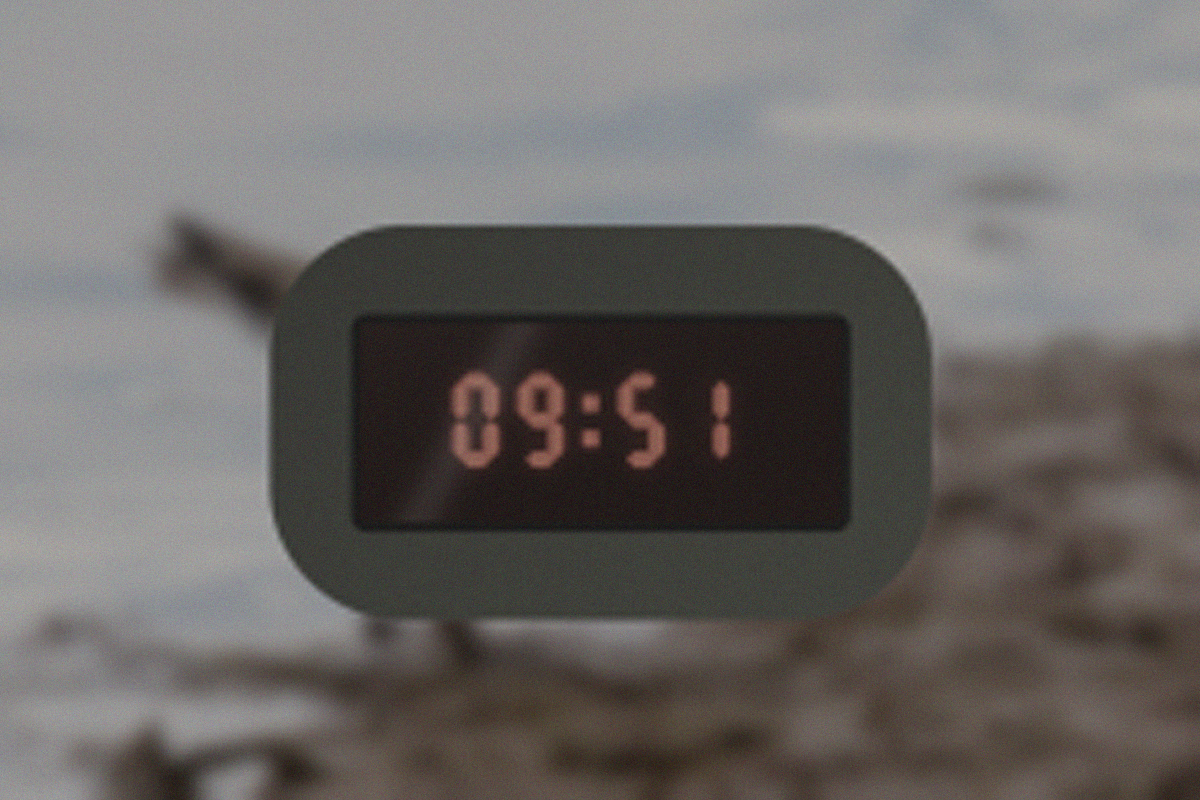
h=9 m=51
